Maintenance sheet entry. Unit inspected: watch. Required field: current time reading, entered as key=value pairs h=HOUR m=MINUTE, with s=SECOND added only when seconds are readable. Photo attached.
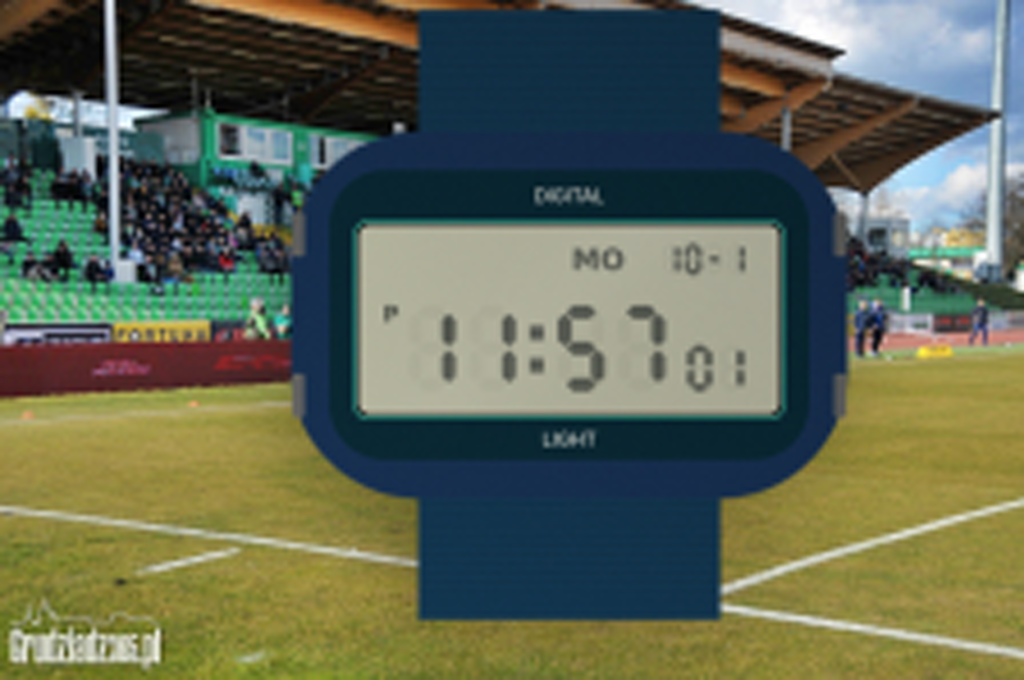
h=11 m=57 s=1
